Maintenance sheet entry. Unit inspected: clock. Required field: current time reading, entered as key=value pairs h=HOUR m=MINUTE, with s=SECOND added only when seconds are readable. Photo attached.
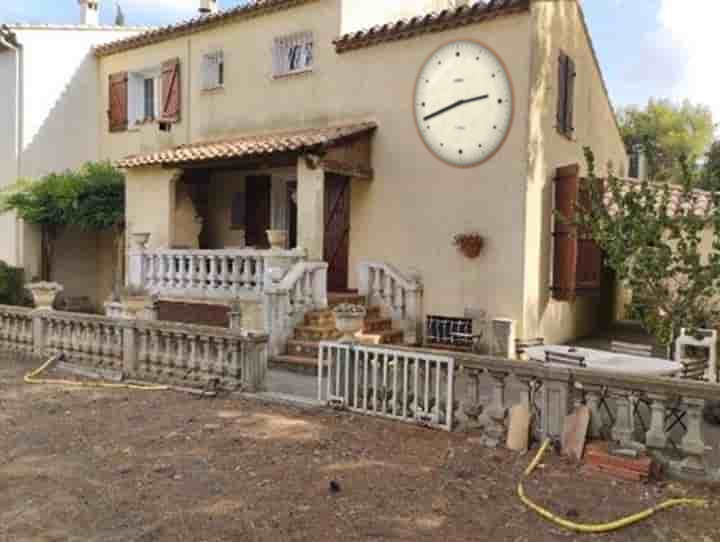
h=2 m=42
